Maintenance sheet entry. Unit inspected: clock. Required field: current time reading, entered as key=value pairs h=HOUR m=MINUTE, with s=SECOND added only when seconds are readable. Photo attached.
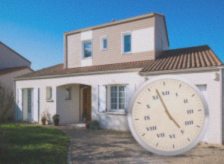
h=4 m=57
